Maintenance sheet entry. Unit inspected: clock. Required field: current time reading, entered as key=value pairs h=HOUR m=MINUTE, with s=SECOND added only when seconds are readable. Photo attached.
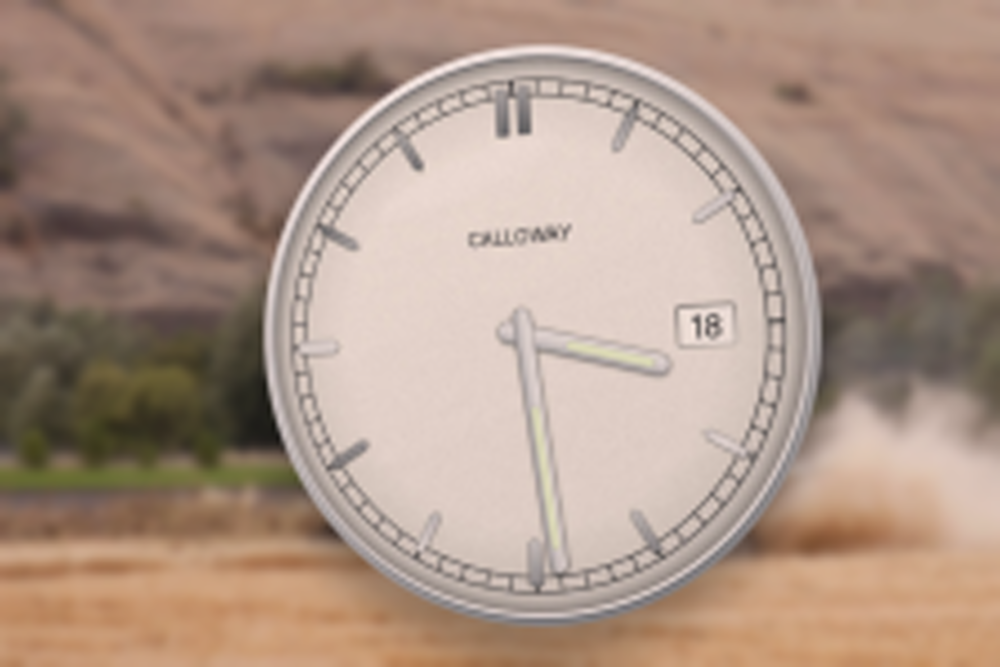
h=3 m=29
